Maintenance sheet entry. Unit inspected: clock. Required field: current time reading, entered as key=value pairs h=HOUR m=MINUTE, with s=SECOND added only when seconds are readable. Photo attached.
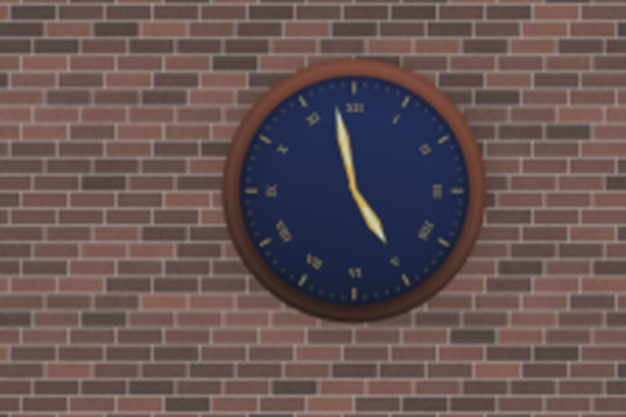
h=4 m=58
